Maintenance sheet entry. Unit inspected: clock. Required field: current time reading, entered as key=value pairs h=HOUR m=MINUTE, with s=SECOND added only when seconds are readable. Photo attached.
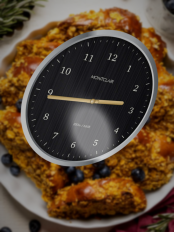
h=2 m=44
